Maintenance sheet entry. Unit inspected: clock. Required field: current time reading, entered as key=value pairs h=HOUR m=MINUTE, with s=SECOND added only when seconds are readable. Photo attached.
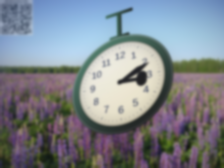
h=3 m=11
